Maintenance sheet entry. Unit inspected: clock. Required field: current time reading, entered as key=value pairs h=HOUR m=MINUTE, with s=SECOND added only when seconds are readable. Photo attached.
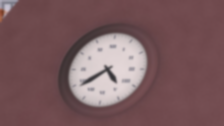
h=4 m=39
